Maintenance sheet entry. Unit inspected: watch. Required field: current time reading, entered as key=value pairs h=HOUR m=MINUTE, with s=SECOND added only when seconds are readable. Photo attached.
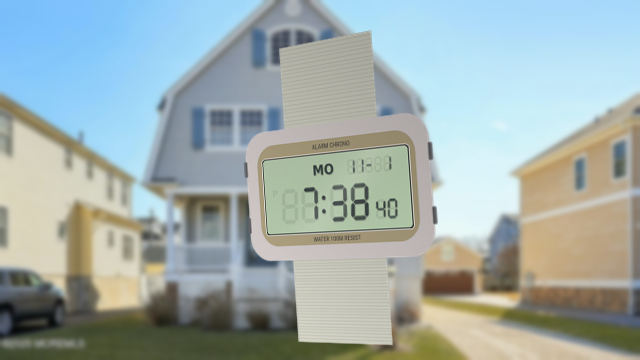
h=7 m=38 s=40
